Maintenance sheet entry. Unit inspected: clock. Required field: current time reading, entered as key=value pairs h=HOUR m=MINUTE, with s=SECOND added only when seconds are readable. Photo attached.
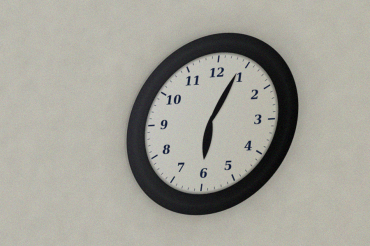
h=6 m=4
